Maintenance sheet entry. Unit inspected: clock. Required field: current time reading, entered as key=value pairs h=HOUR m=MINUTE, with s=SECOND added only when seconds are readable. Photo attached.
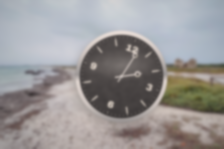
h=2 m=2
